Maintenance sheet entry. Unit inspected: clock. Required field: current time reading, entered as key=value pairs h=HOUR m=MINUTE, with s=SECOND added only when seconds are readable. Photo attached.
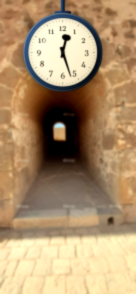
h=12 m=27
